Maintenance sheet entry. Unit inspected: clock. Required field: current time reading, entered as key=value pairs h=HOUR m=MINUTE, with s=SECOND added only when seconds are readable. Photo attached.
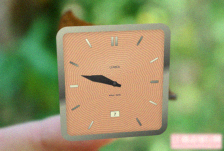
h=9 m=48
